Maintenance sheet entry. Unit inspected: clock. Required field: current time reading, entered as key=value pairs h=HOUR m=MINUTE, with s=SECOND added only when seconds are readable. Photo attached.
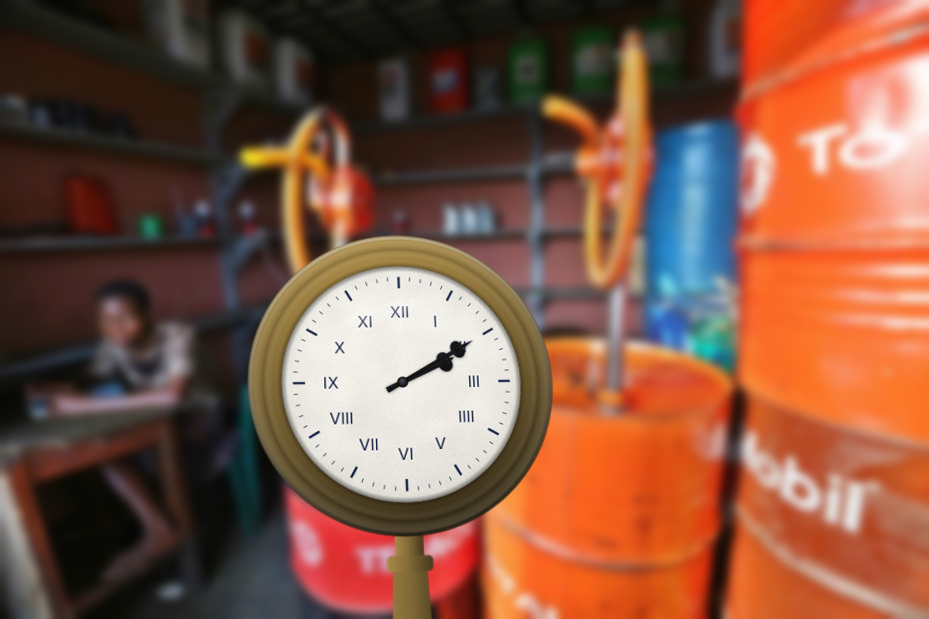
h=2 m=10
